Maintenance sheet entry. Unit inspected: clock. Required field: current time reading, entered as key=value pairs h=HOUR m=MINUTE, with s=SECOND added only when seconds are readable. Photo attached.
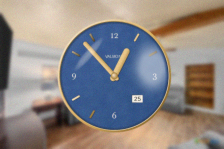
h=12 m=53
